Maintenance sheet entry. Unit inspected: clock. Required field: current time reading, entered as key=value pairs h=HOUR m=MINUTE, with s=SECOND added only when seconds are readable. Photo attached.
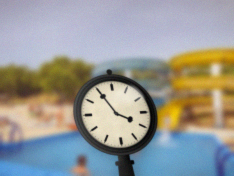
h=3 m=55
